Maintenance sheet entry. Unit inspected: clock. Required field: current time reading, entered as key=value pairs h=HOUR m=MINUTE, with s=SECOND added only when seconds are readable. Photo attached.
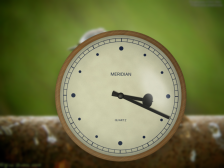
h=3 m=19
